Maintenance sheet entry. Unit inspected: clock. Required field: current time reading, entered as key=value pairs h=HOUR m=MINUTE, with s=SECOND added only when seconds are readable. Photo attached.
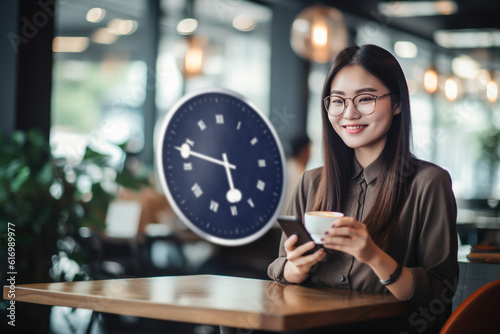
h=5 m=48
